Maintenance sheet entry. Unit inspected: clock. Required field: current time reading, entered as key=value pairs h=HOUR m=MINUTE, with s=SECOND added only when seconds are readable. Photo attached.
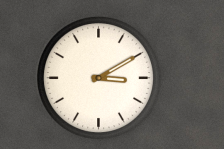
h=3 m=10
